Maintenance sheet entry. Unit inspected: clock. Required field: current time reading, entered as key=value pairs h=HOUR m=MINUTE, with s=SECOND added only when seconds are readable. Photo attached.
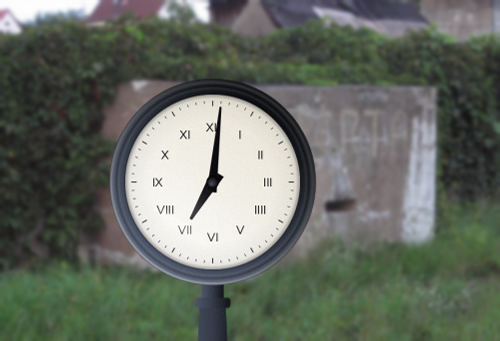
h=7 m=1
